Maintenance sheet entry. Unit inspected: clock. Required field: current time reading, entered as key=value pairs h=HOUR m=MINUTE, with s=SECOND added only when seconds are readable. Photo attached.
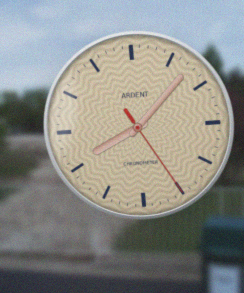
h=8 m=7 s=25
